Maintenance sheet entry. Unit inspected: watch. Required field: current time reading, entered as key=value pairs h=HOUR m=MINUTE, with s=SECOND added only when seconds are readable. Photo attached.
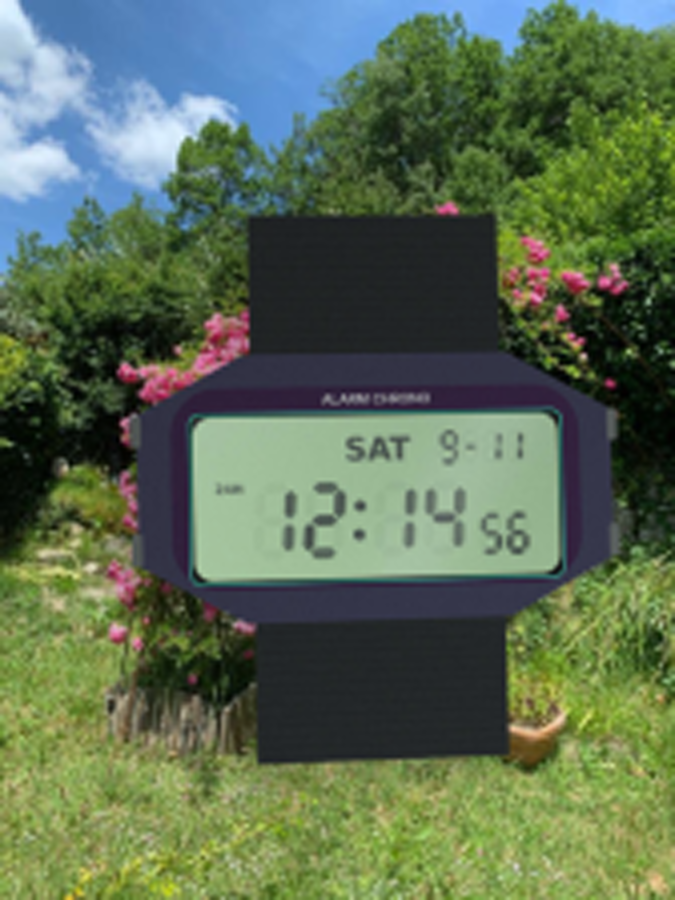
h=12 m=14 s=56
